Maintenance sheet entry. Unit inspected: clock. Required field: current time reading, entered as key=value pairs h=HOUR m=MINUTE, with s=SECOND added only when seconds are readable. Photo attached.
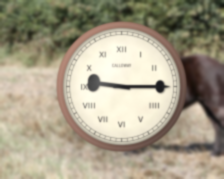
h=9 m=15
